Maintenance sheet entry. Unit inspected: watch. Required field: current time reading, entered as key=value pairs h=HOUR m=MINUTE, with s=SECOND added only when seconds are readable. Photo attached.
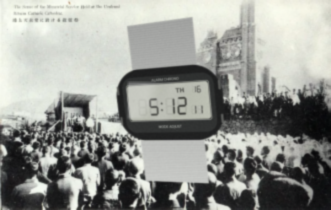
h=5 m=12
